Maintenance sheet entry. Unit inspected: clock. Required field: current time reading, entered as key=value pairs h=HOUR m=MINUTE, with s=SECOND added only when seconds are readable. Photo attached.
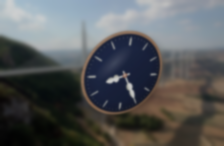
h=8 m=25
